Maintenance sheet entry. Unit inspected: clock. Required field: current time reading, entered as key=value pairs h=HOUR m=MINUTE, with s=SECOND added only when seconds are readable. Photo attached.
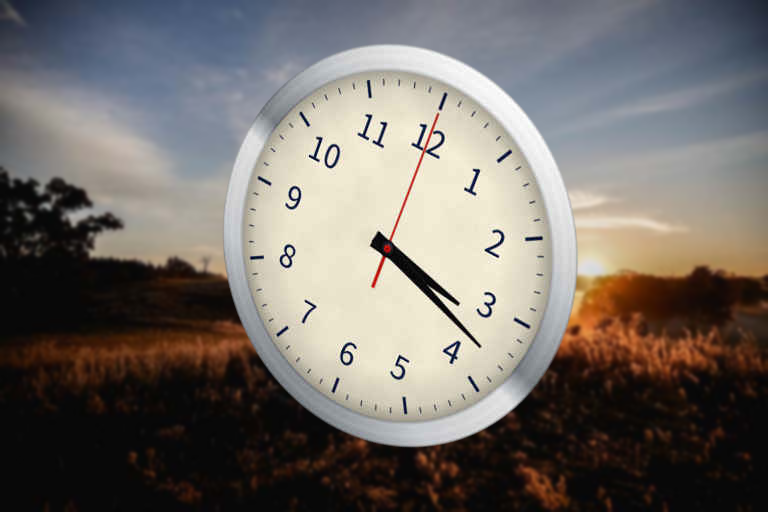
h=3 m=18 s=0
